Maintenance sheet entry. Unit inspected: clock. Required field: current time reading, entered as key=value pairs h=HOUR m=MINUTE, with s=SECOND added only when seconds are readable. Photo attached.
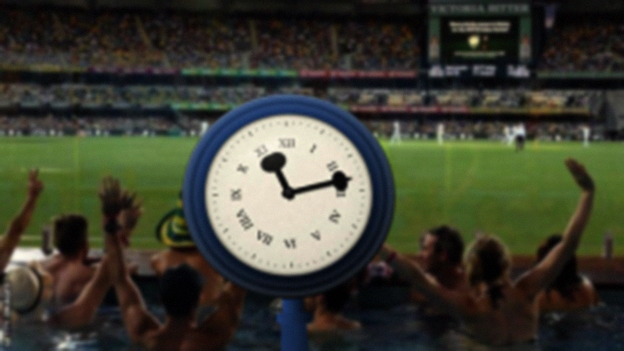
h=11 m=13
